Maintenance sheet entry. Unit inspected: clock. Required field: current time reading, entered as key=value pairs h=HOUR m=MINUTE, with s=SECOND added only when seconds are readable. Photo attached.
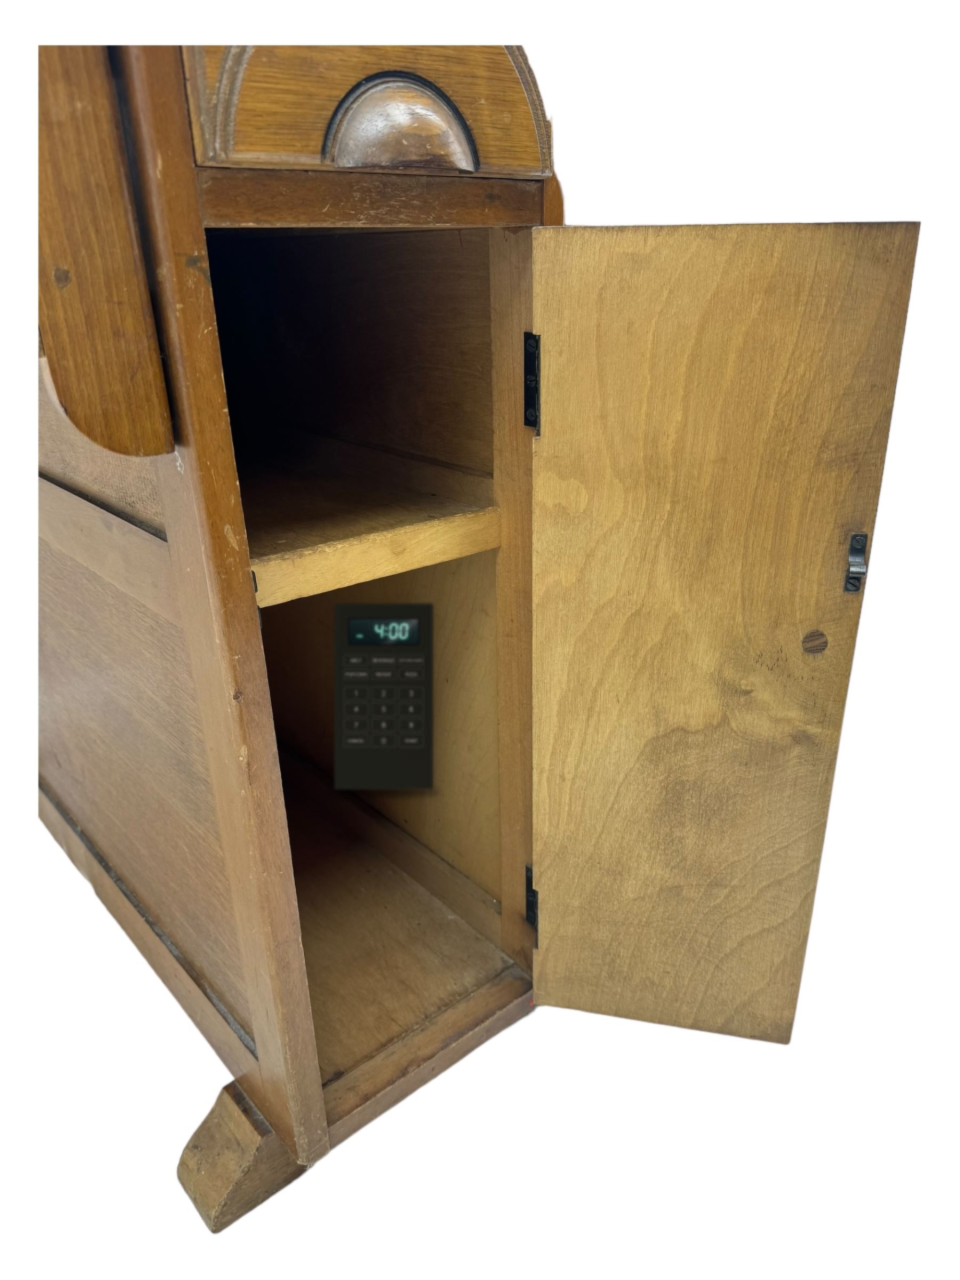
h=4 m=0
